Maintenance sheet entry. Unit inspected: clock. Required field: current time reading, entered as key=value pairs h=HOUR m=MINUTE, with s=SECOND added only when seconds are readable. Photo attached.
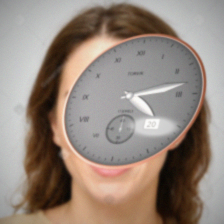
h=4 m=13
